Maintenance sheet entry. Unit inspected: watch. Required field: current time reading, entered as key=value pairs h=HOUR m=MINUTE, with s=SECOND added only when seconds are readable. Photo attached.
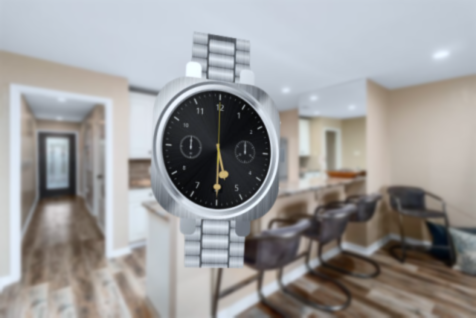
h=5 m=30
